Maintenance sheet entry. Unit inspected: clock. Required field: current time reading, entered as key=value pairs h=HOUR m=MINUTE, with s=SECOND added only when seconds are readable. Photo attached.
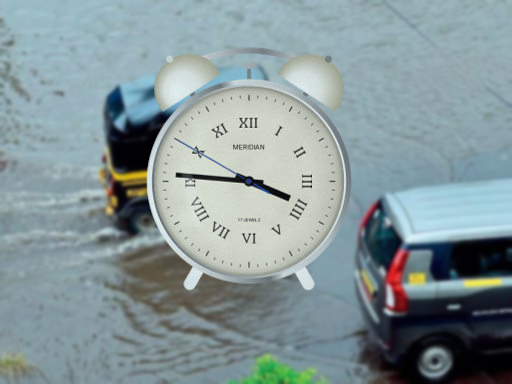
h=3 m=45 s=50
